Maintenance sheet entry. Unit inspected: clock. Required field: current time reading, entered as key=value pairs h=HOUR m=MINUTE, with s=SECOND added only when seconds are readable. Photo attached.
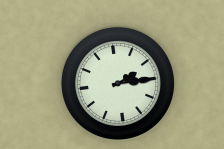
h=2 m=15
